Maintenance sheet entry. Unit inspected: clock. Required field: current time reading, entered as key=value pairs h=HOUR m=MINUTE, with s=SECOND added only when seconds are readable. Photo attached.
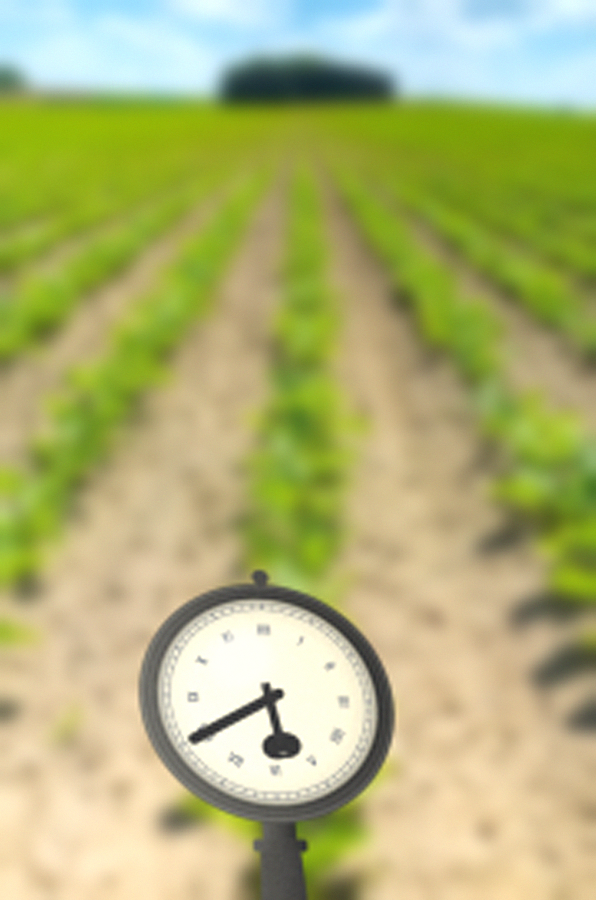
h=5 m=40
